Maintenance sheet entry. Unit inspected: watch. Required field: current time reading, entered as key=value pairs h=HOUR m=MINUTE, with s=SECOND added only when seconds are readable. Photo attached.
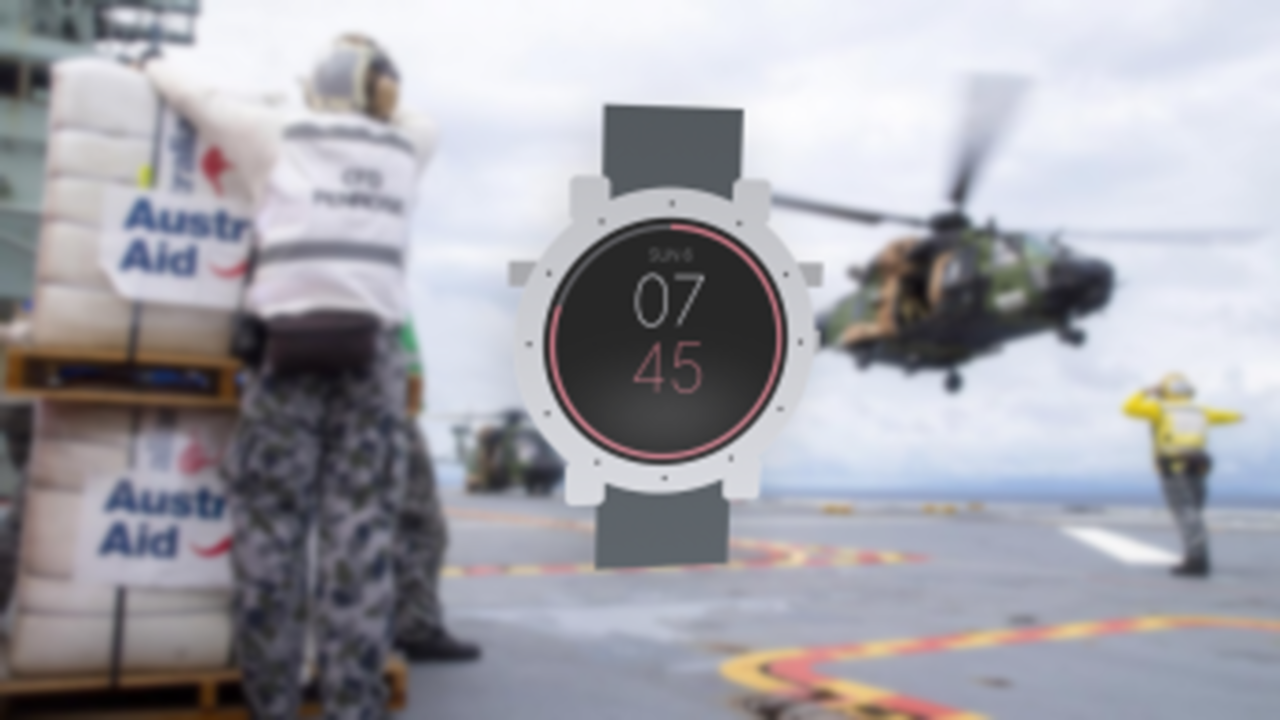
h=7 m=45
